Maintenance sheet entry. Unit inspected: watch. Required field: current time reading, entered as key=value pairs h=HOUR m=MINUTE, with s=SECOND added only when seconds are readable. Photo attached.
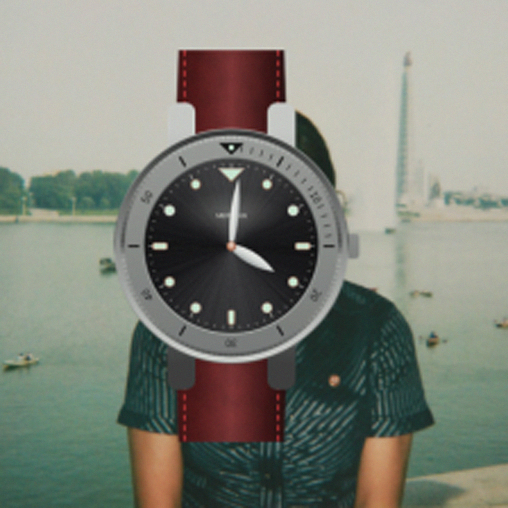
h=4 m=1
